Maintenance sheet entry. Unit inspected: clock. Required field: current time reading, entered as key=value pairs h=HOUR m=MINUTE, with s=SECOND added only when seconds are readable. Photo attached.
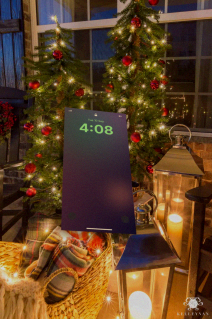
h=4 m=8
